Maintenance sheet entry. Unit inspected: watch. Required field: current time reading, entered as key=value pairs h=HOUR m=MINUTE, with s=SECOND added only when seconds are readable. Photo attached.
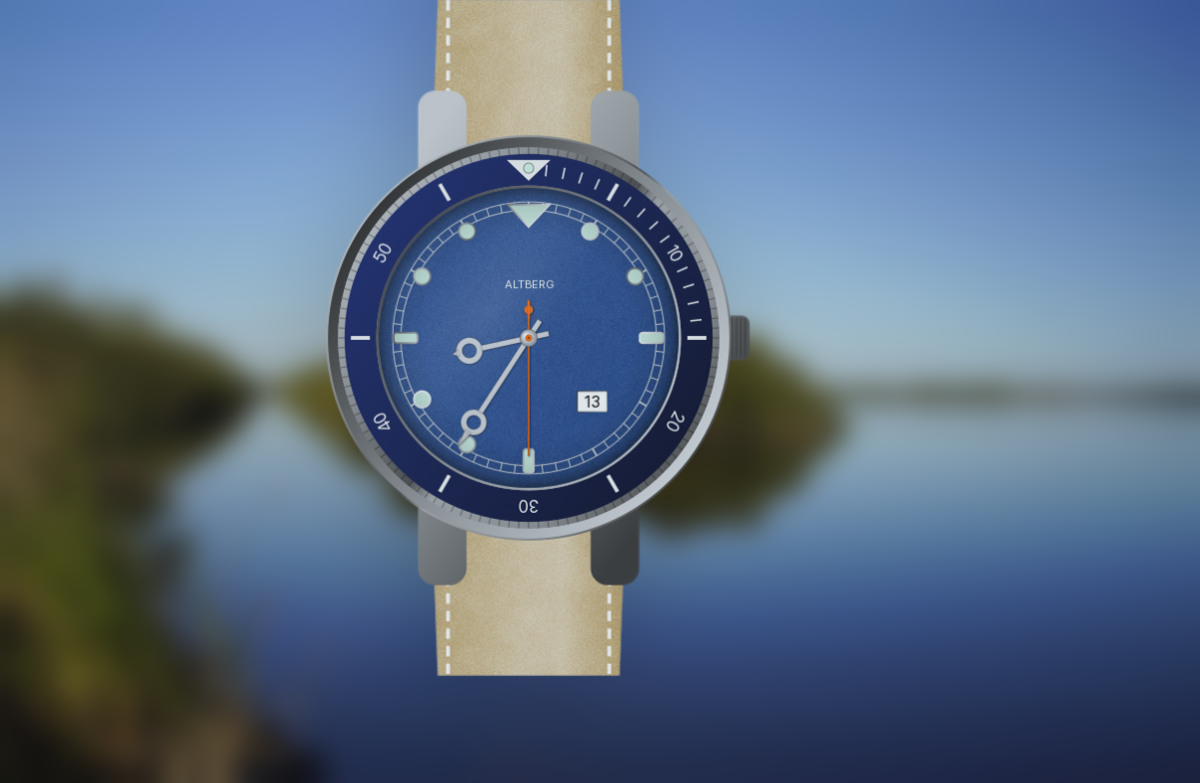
h=8 m=35 s=30
